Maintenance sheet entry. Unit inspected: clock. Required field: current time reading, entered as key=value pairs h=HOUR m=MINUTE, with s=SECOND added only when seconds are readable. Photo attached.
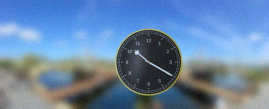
h=10 m=20
